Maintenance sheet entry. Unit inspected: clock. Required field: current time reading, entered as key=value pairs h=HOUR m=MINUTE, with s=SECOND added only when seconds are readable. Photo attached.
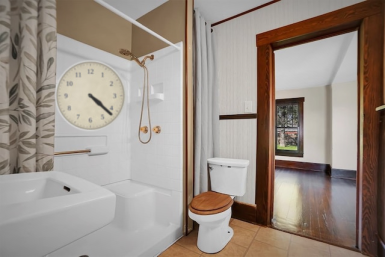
h=4 m=22
